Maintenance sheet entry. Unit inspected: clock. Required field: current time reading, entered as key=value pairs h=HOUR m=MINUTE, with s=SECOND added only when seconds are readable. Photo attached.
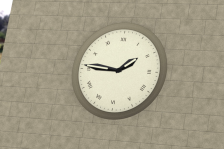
h=1 m=46
